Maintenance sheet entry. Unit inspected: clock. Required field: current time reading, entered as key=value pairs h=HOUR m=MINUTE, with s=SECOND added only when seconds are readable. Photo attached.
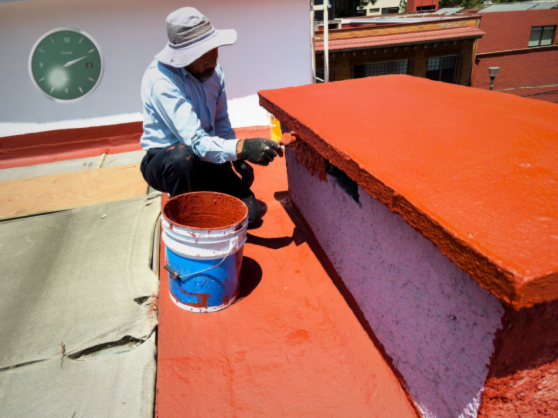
h=2 m=11
